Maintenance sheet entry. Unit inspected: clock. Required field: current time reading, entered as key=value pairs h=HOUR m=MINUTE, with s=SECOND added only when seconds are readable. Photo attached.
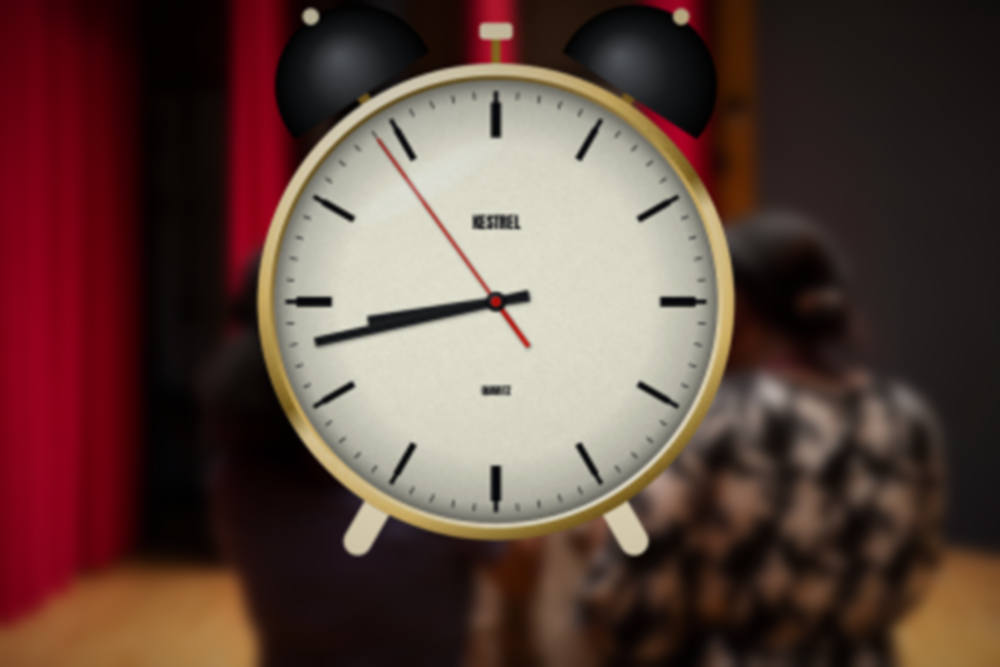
h=8 m=42 s=54
